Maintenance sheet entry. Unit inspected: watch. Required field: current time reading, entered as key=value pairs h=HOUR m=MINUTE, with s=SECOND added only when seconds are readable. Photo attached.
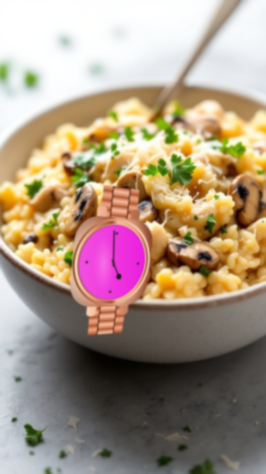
h=4 m=59
